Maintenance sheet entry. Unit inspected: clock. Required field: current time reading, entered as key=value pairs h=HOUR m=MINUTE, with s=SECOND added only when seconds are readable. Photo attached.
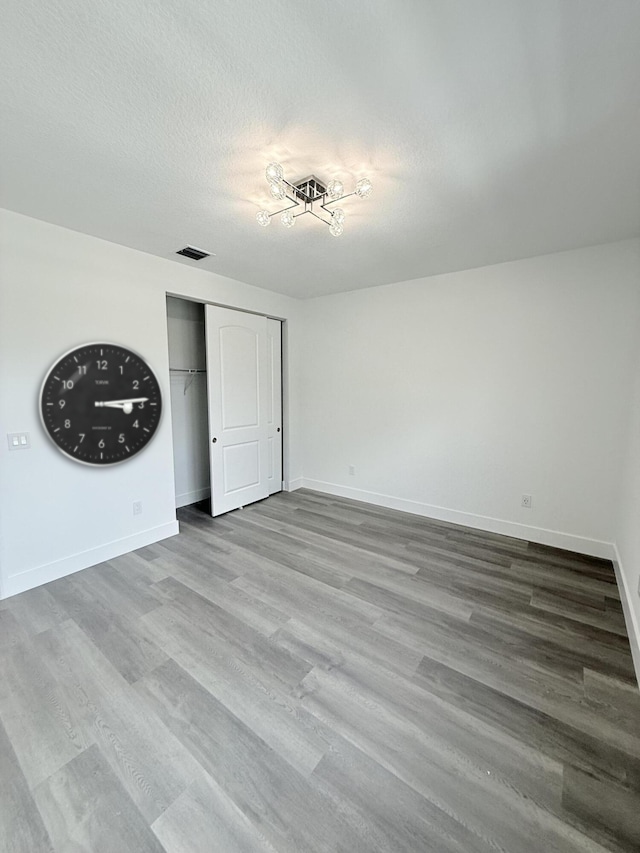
h=3 m=14
